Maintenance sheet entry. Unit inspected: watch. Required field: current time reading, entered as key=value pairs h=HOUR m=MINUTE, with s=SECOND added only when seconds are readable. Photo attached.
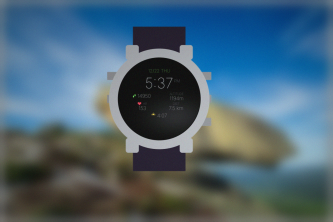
h=5 m=37
